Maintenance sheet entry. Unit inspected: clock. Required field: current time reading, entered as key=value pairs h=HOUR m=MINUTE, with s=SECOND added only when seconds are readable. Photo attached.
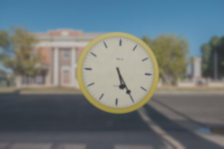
h=5 m=25
